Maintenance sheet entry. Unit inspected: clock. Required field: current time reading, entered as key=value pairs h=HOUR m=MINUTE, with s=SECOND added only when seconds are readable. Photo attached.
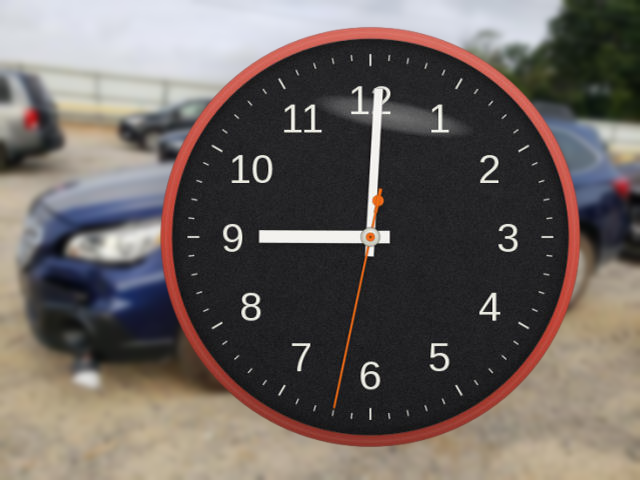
h=9 m=0 s=32
